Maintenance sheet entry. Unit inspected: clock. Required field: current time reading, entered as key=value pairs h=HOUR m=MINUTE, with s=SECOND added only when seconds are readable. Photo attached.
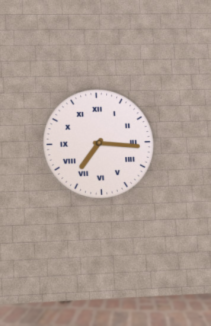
h=7 m=16
